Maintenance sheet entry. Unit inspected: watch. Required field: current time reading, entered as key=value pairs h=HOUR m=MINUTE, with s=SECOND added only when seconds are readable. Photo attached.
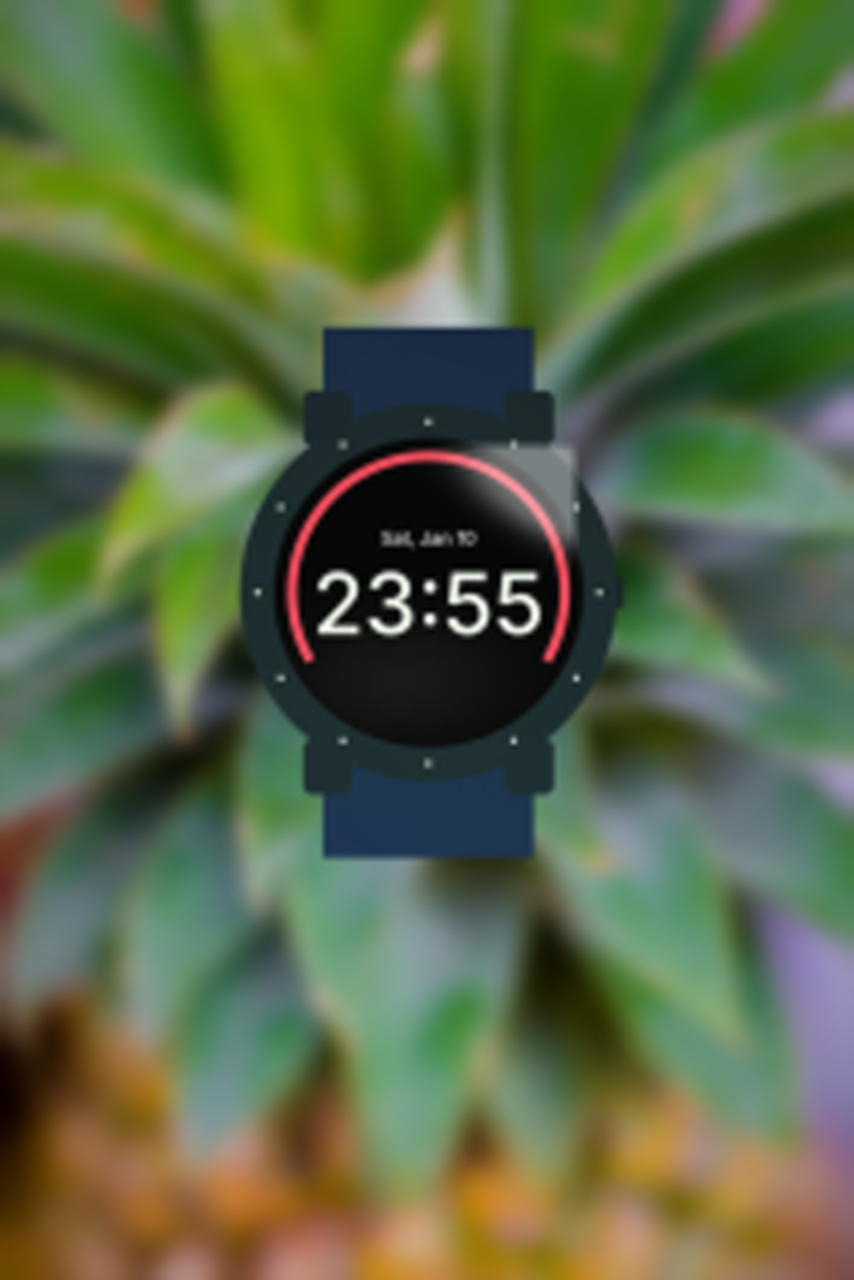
h=23 m=55
